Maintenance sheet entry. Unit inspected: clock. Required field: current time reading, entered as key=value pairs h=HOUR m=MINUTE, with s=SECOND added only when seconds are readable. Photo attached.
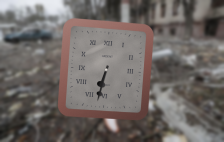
h=6 m=32
